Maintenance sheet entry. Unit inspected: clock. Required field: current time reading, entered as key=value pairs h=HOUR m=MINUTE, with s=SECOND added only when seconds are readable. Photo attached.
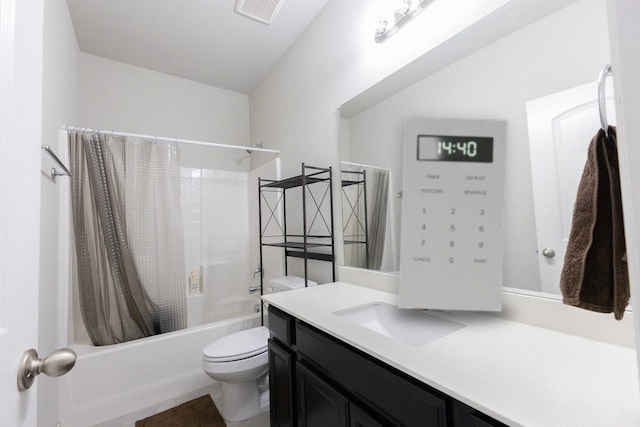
h=14 m=40
